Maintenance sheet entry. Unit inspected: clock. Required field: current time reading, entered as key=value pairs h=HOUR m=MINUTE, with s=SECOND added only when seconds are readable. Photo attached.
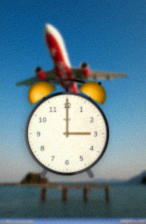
h=3 m=0
